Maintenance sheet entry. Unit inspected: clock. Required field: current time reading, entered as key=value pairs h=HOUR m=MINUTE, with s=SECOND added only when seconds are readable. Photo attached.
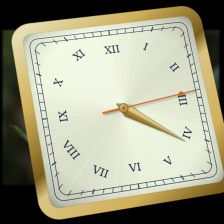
h=4 m=21 s=14
